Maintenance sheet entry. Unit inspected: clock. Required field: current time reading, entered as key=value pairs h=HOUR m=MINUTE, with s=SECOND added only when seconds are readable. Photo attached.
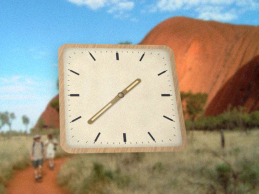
h=1 m=38
